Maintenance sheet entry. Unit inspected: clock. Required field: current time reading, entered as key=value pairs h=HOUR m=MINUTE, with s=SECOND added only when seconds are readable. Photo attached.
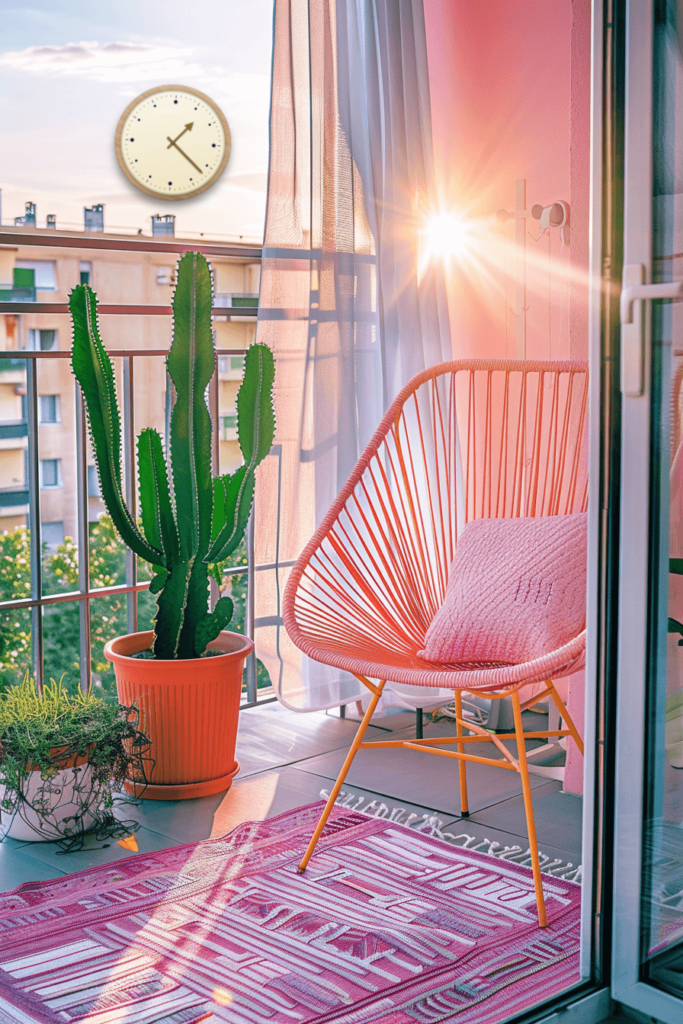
h=1 m=22
